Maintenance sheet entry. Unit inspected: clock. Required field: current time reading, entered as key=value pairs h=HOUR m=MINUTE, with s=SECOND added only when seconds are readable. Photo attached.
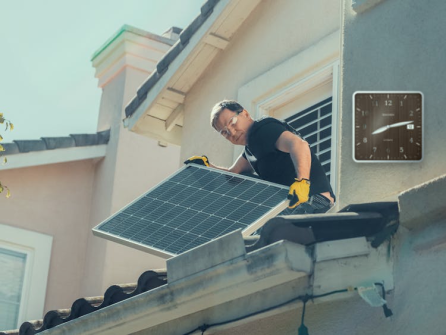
h=8 m=13
